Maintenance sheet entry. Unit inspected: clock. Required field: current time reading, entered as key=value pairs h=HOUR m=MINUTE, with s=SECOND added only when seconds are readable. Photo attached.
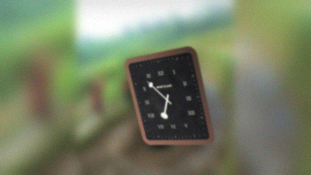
h=6 m=53
